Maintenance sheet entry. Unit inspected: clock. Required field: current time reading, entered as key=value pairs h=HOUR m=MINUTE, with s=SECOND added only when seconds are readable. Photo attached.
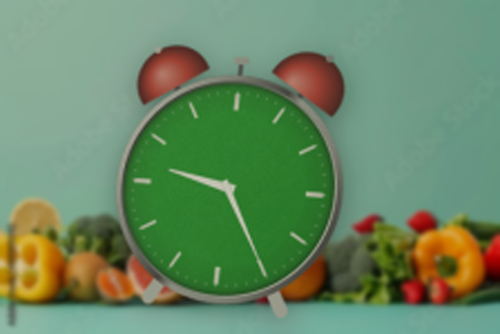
h=9 m=25
